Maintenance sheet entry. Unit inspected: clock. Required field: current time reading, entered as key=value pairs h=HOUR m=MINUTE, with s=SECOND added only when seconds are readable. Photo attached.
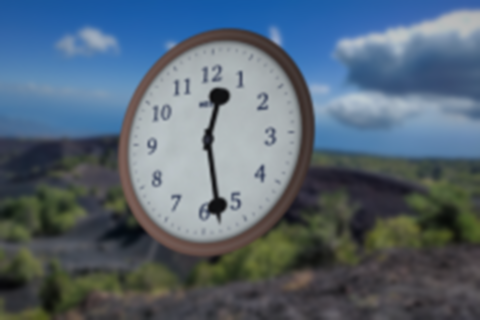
h=12 m=28
